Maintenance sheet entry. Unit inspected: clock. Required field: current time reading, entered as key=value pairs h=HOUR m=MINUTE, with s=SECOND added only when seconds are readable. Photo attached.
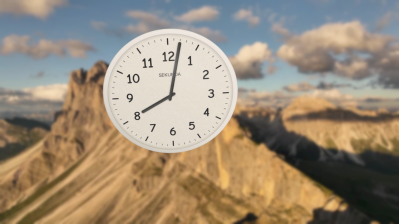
h=8 m=2
